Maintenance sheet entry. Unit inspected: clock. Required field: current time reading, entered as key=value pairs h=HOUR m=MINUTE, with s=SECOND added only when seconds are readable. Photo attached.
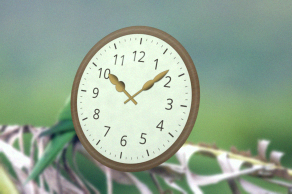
h=10 m=8
